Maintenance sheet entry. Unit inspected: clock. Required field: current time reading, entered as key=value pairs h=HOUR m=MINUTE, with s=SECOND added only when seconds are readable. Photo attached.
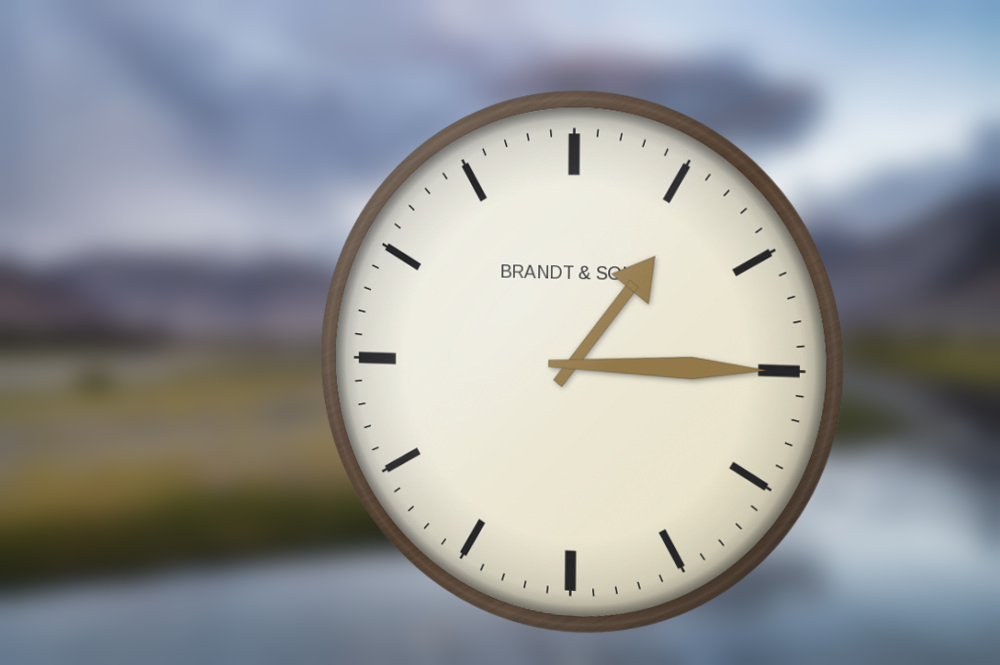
h=1 m=15
